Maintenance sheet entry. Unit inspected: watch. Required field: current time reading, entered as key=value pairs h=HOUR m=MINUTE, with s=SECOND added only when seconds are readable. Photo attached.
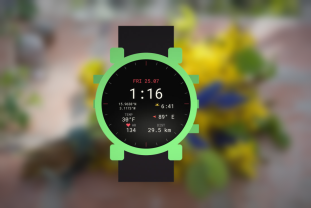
h=1 m=16
